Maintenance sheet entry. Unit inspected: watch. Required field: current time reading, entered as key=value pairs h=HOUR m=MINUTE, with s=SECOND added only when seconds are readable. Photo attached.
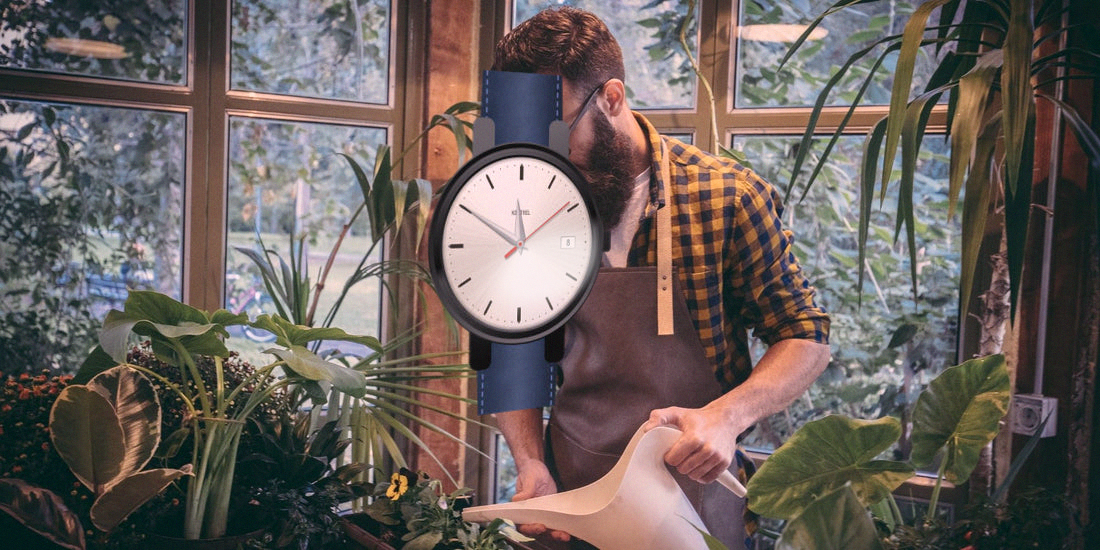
h=11 m=50 s=9
